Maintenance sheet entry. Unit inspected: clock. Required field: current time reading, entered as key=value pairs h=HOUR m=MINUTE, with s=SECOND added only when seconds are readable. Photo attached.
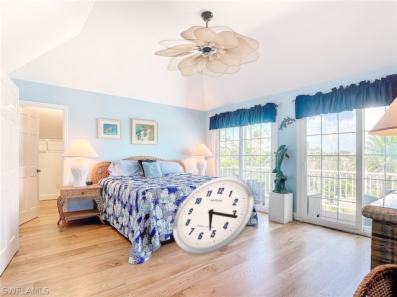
h=5 m=16
